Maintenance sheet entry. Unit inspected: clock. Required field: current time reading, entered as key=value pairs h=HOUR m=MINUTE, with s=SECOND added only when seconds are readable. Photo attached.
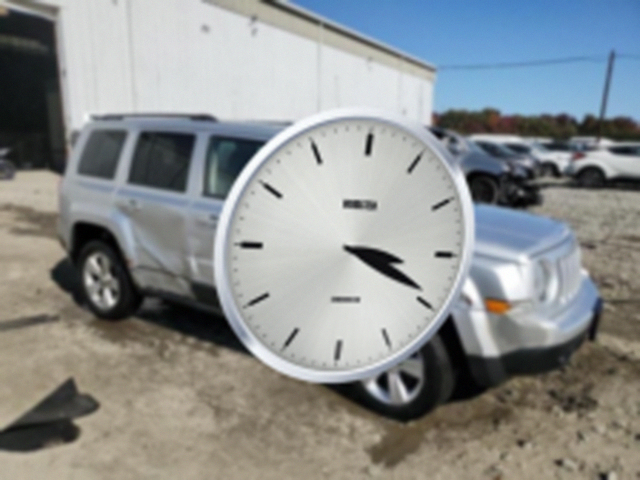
h=3 m=19
